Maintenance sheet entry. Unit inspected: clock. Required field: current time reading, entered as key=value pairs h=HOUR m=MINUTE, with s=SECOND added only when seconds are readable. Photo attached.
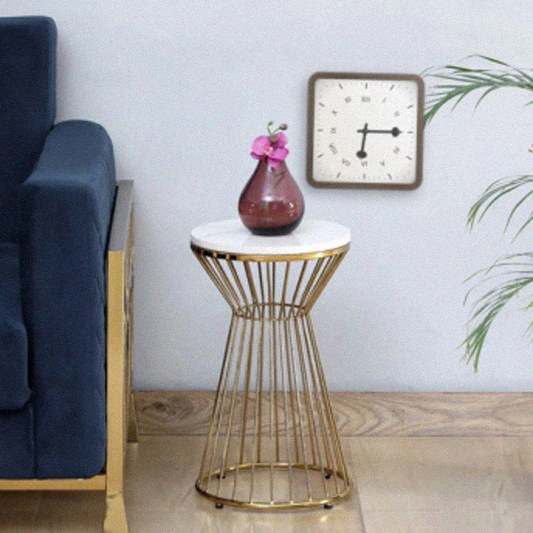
h=6 m=15
